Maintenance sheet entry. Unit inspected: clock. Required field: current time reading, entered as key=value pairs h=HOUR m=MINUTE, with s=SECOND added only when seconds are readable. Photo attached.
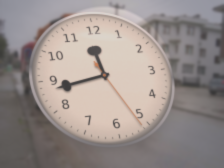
h=11 m=43 s=26
